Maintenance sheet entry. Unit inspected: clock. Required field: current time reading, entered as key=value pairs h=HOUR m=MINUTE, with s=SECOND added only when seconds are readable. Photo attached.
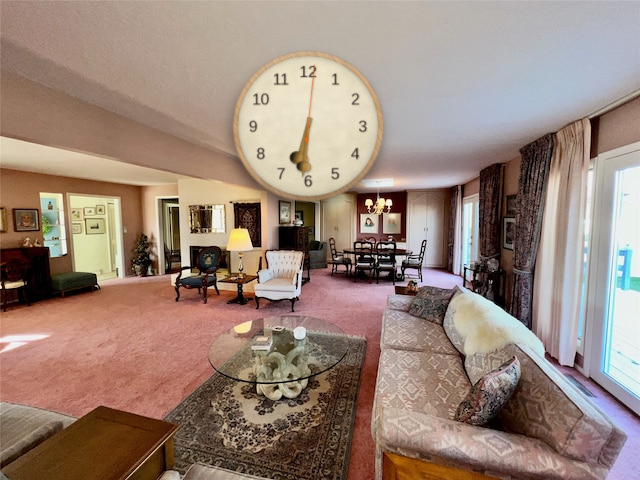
h=6 m=31 s=1
